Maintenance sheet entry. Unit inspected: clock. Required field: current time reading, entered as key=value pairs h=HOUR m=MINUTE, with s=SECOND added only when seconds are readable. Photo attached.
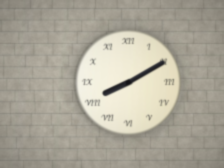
h=8 m=10
